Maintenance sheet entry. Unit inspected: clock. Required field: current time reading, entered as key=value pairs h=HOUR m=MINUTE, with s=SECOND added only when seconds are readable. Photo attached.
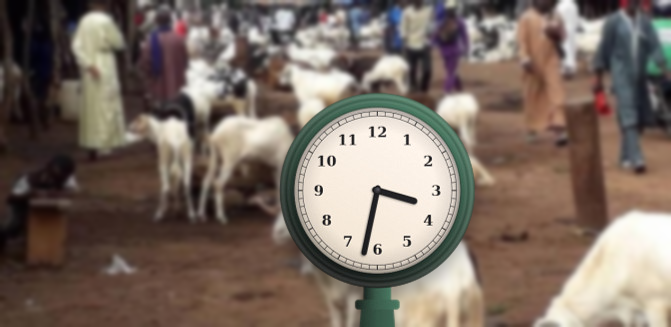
h=3 m=32
